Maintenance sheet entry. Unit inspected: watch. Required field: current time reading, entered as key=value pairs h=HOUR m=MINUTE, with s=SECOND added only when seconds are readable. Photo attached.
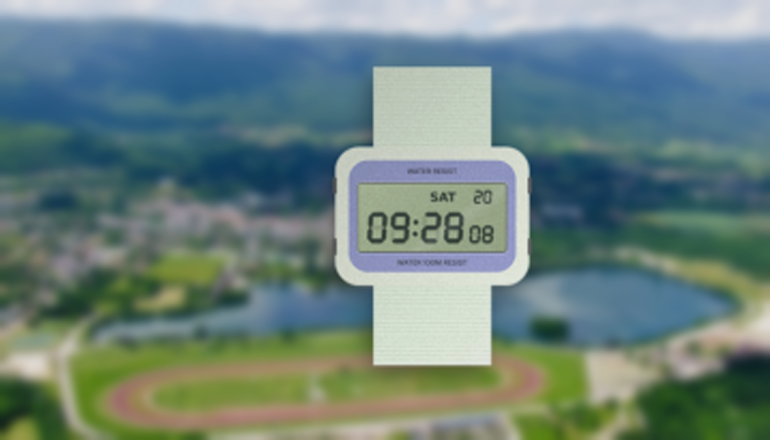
h=9 m=28 s=8
